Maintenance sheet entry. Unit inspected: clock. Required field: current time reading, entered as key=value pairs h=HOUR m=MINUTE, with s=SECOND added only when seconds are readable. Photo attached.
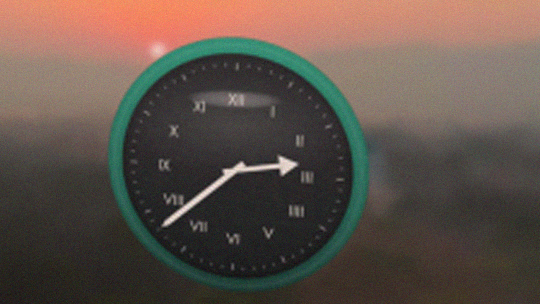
h=2 m=38
